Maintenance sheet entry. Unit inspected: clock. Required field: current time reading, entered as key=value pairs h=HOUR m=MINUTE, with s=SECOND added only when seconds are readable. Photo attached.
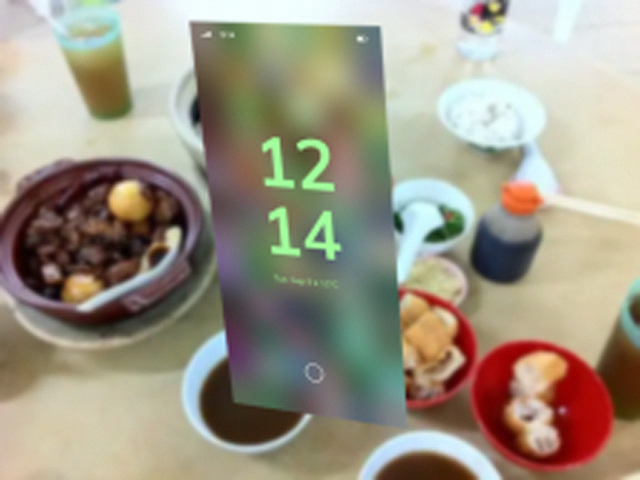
h=12 m=14
